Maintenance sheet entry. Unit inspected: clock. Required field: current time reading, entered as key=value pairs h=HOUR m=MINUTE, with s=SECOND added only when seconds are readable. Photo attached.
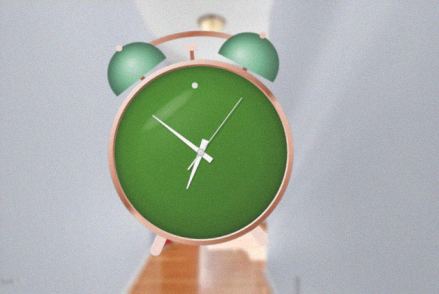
h=6 m=52 s=7
